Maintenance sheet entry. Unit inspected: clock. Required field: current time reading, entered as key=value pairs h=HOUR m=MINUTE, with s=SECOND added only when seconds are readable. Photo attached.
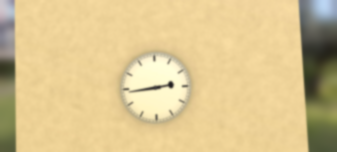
h=2 m=44
